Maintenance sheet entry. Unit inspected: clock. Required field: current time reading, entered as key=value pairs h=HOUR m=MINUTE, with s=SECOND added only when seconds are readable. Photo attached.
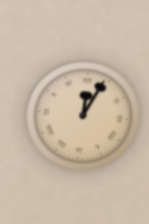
h=12 m=4
